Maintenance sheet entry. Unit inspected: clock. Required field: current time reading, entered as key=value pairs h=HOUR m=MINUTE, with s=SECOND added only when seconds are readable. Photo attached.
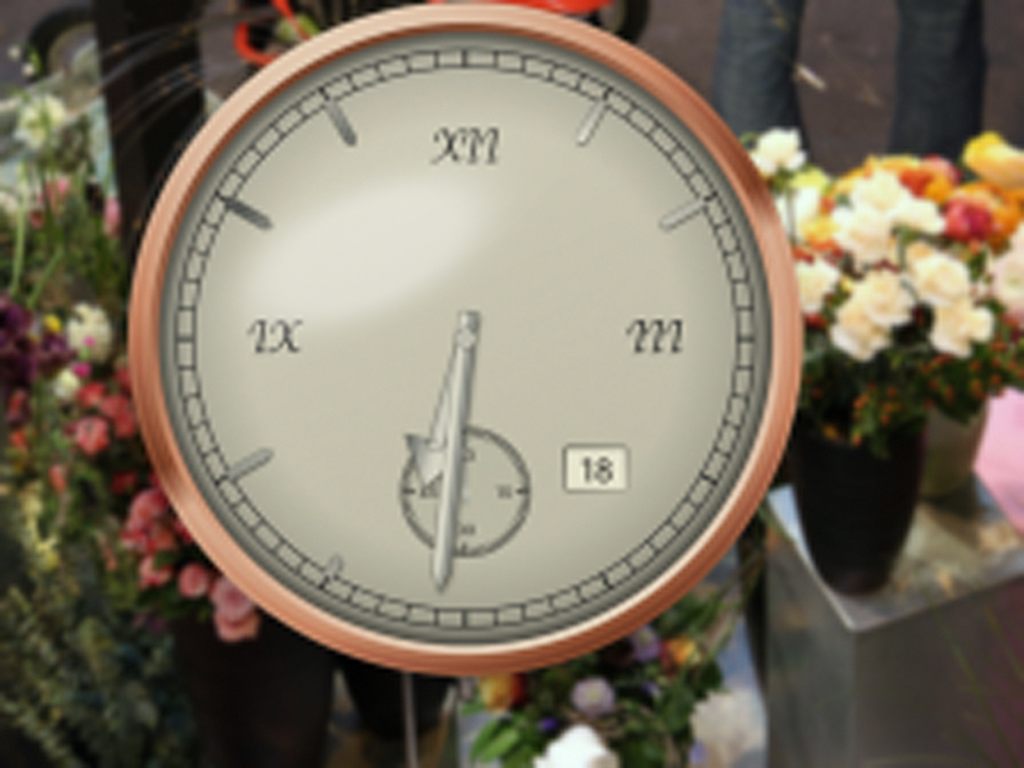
h=6 m=31
